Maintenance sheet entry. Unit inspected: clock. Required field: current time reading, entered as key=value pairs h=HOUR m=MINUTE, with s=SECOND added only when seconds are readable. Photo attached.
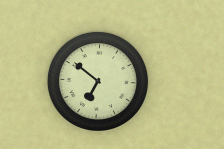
h=6 m=51
